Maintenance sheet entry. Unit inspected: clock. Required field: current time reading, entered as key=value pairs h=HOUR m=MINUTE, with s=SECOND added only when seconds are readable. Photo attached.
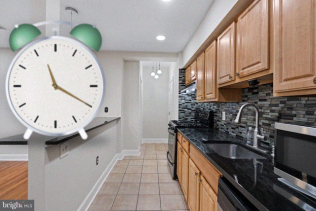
h=11 m=20
